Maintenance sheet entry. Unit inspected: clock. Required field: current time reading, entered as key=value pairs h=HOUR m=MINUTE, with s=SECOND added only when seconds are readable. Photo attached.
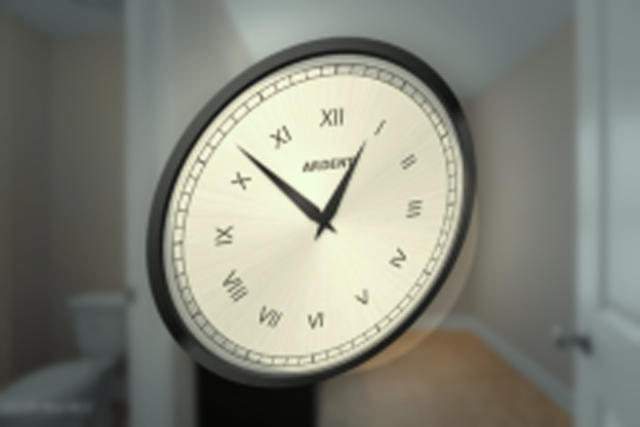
h=12 m=52
